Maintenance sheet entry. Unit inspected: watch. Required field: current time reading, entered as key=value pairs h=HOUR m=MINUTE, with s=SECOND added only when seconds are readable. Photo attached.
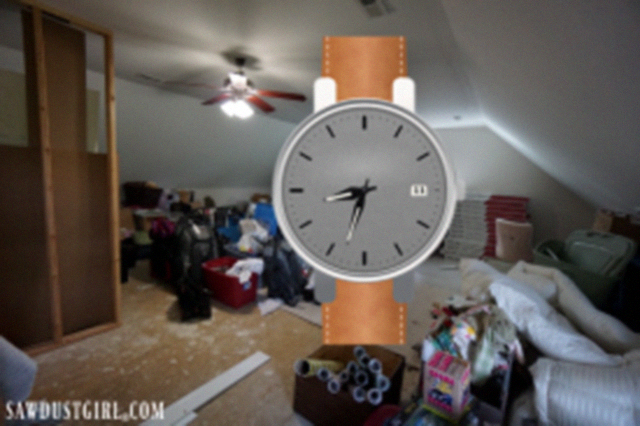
h=8 m=33
